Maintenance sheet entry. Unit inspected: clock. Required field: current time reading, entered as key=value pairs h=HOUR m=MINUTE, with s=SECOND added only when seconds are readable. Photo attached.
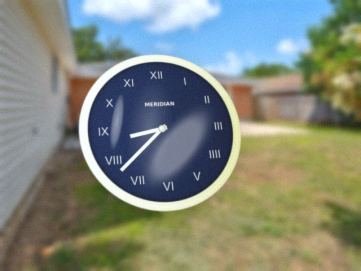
h=8 m=38
